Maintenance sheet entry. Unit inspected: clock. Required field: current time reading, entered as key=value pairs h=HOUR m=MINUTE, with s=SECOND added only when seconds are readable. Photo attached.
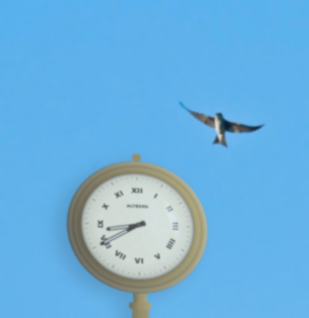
h=8 m=40
